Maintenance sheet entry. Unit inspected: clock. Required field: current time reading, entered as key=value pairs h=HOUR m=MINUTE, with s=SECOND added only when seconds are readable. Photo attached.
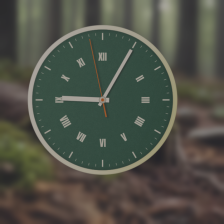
h=9 m=4 s=58
